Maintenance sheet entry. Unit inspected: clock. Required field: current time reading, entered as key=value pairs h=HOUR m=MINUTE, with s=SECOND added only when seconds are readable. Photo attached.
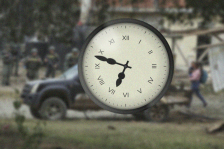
h=6 m=48
